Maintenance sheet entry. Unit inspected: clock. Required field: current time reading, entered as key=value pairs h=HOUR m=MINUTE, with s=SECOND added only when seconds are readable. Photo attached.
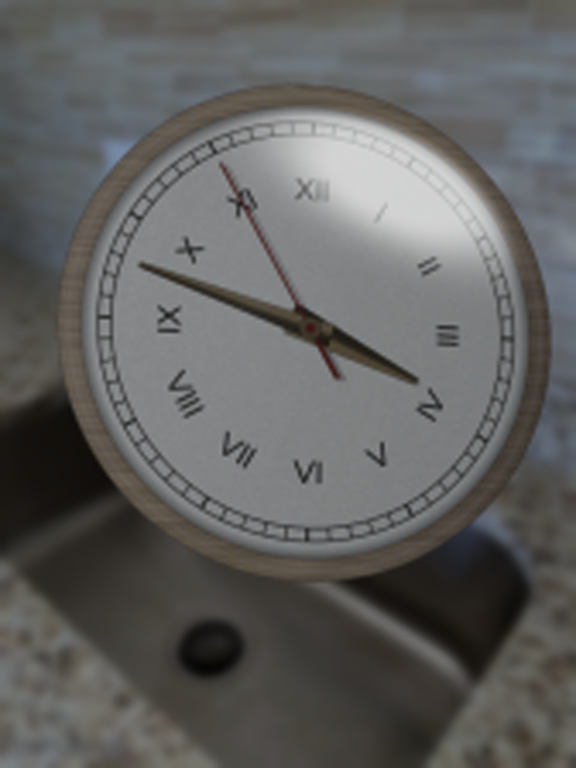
h=3 m=47 s=55
